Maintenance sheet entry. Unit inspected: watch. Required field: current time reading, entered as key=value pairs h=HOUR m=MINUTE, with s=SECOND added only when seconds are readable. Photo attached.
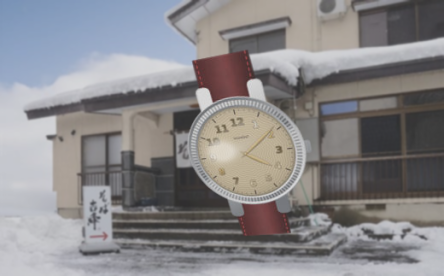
h=4 m=9
